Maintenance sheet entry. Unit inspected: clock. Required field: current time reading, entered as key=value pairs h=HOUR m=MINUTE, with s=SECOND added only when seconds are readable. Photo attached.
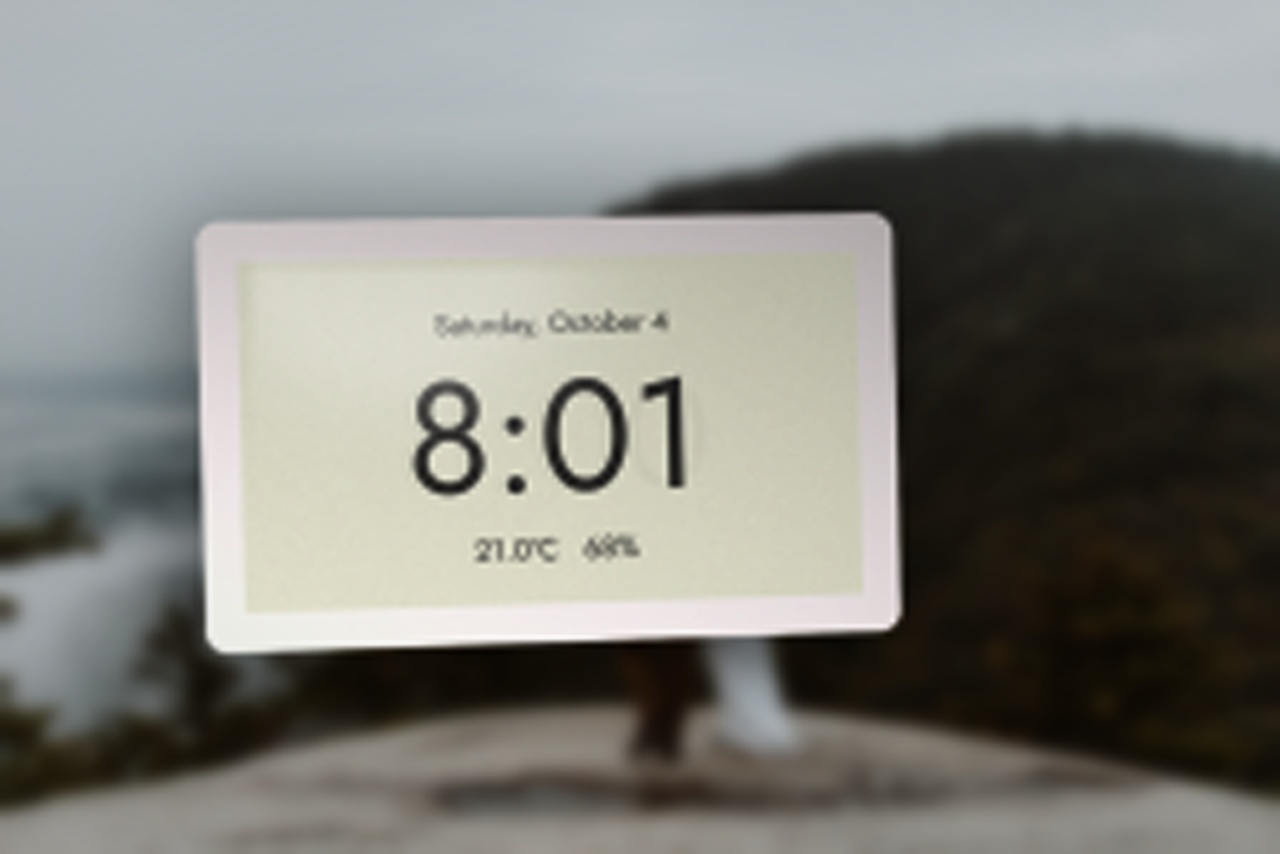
h=8 m=1
